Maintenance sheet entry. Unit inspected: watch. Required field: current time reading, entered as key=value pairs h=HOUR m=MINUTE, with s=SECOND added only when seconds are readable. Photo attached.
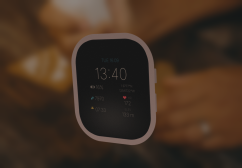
h=13 m=40
